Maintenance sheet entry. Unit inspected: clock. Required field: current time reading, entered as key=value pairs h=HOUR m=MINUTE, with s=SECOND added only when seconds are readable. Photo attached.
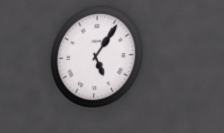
h=5 m=6
